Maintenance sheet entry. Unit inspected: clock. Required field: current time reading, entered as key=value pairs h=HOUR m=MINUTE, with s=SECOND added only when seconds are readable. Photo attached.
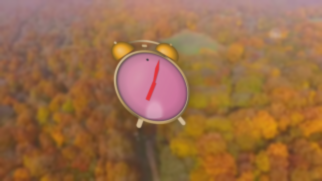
h=7 m=4
